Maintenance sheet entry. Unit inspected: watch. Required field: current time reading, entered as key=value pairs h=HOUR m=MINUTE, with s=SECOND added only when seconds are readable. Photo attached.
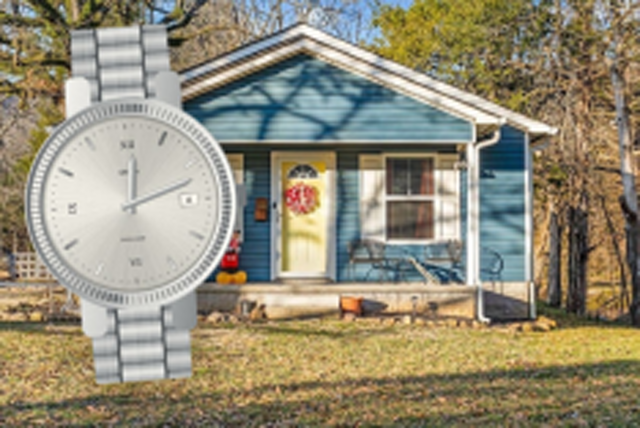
h=12 m=12
